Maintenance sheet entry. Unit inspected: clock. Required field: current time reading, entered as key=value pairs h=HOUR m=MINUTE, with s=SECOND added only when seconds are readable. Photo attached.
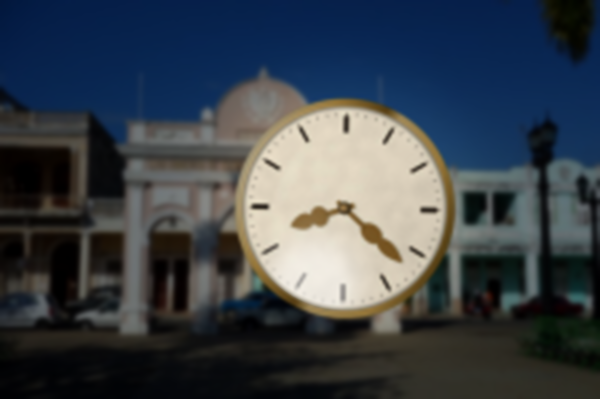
h=8 m=22
